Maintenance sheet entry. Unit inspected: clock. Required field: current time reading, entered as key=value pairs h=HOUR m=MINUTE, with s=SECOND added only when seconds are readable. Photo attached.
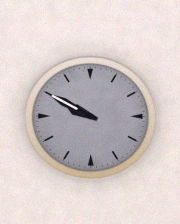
h=9 m=50
